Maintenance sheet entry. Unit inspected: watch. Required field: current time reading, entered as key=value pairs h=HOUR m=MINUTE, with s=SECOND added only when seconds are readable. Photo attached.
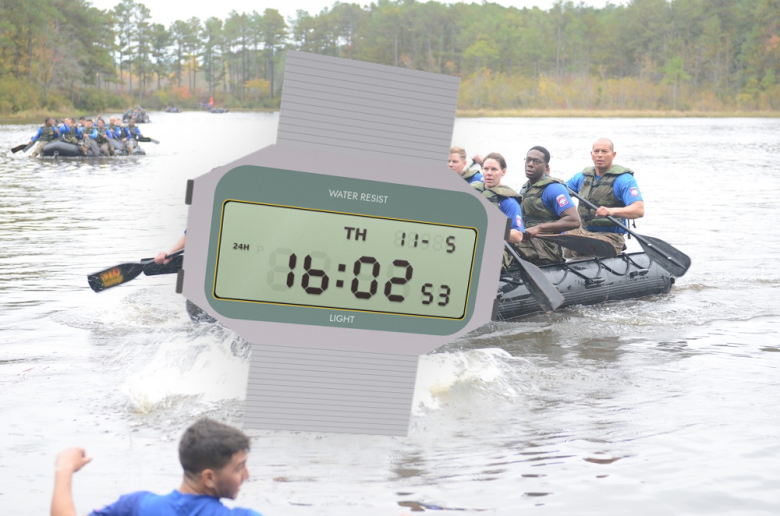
h=16 m=2 s=53
